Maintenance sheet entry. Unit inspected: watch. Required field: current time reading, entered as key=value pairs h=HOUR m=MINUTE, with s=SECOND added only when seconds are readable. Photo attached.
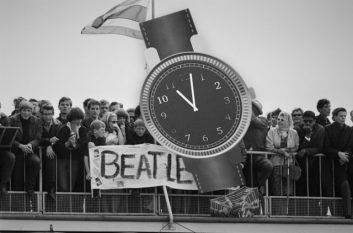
h=11 m=2
